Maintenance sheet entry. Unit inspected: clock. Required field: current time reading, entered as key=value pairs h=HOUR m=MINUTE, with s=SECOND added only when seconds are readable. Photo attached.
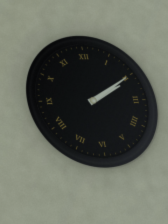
h=2 m=10
